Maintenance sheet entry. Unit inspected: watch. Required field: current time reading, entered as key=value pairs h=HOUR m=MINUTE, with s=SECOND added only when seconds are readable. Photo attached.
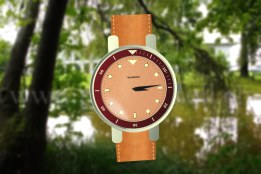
h=3 m=14
